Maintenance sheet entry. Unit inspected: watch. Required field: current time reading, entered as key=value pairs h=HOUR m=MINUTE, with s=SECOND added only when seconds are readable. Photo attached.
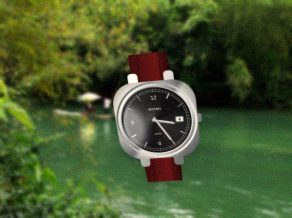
h=3 m=25
